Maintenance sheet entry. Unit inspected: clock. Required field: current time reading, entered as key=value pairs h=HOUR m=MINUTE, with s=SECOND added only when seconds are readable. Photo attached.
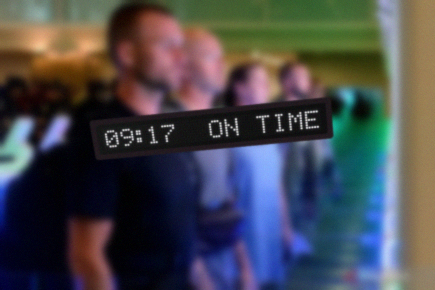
h=9 m=17
